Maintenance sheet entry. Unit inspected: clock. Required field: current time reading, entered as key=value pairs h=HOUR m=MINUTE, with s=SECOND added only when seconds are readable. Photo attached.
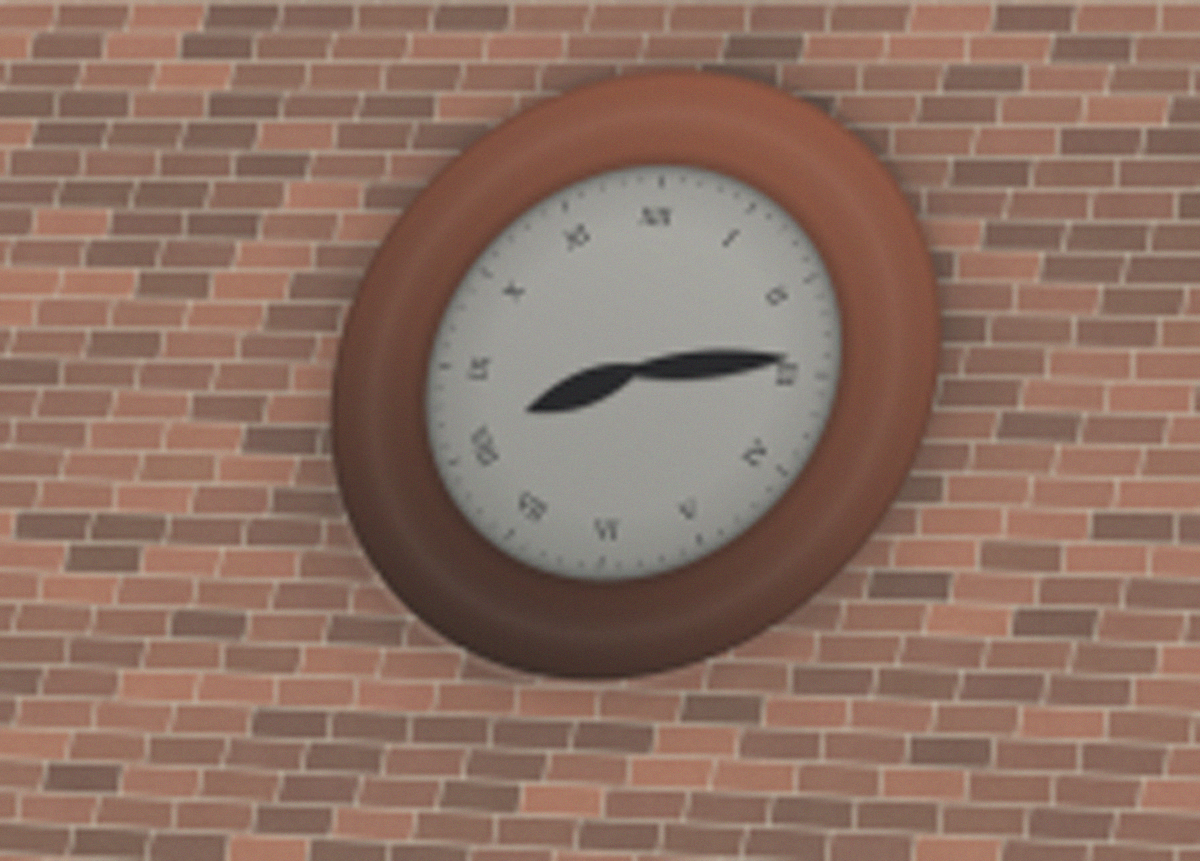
h=8 m=14
